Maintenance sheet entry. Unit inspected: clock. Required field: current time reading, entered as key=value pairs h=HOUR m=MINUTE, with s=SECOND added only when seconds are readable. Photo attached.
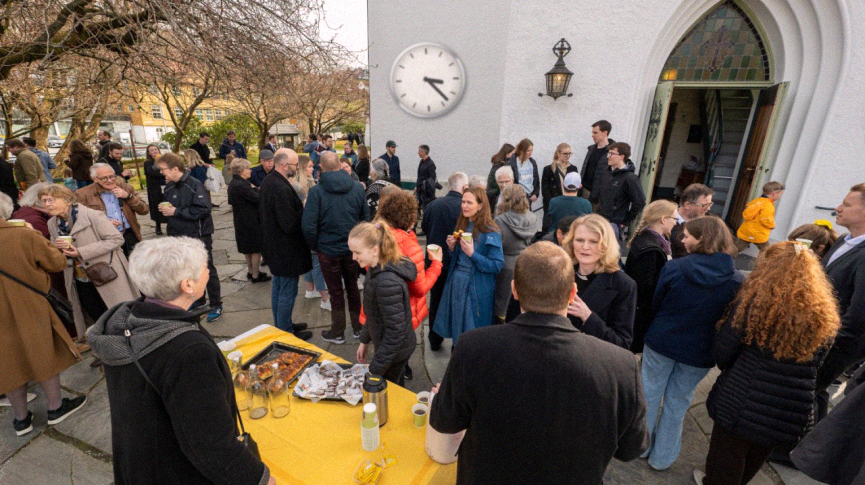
h=3 m=23
